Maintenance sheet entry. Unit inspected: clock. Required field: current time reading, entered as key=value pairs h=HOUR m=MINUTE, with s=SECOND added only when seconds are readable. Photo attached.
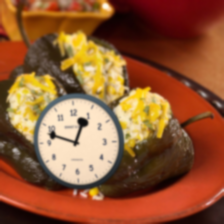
h=12 m=48
